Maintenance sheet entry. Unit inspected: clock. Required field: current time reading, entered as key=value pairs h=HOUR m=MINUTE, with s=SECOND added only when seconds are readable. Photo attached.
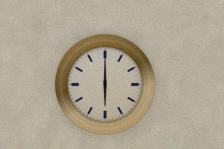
h=6 m=0
